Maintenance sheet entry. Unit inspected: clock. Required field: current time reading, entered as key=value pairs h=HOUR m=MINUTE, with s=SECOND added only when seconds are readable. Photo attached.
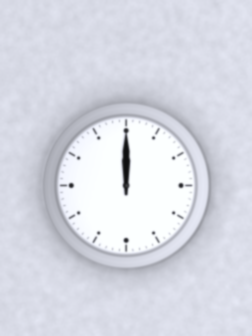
h=12 m=0
